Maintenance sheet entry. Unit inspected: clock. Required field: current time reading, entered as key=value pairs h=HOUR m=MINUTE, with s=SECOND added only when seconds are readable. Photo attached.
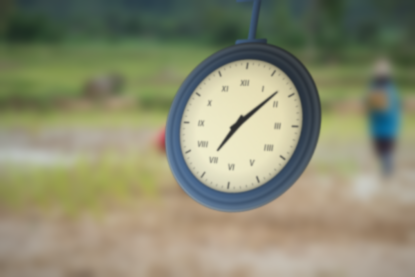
h=7 m=8
